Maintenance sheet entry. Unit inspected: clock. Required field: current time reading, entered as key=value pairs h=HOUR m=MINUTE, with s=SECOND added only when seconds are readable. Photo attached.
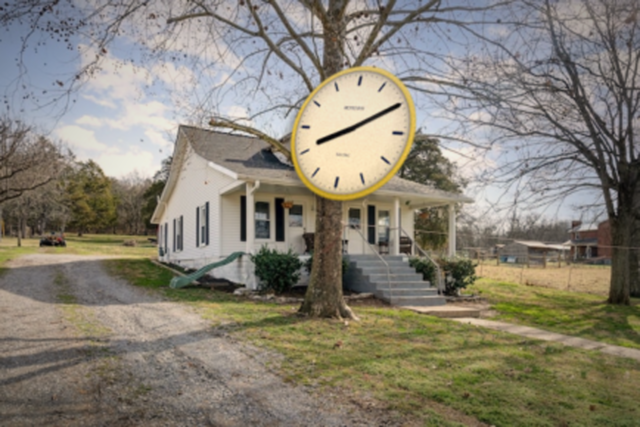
h=8 m=10
